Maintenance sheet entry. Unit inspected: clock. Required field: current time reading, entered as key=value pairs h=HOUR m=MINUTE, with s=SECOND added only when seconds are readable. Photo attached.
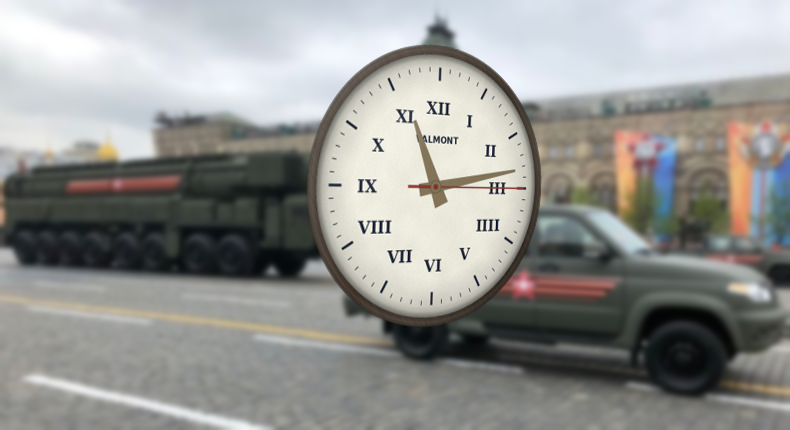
h=11 m=13 s=15
